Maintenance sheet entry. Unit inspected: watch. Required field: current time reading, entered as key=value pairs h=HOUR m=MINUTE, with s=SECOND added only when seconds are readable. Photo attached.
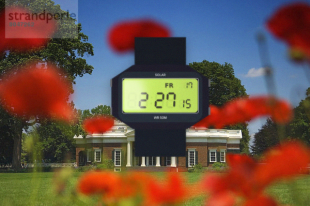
h=2 m=27 s=15
